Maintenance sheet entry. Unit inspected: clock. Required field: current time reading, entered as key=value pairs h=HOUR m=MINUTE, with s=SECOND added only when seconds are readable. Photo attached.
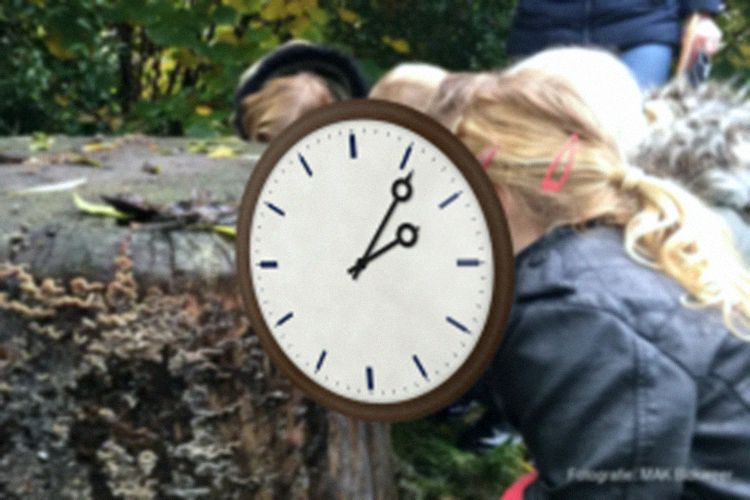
h=2 m=6
